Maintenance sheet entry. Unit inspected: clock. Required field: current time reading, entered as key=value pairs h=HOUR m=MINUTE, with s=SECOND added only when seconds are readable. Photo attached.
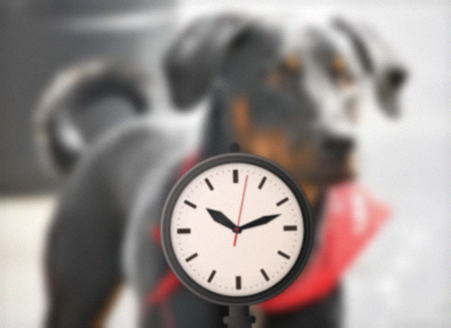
h=10 m=12 s=2
